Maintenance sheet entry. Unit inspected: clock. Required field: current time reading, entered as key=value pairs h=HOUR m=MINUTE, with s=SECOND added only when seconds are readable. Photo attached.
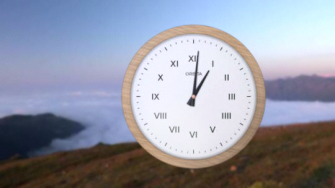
h=1 m=1
